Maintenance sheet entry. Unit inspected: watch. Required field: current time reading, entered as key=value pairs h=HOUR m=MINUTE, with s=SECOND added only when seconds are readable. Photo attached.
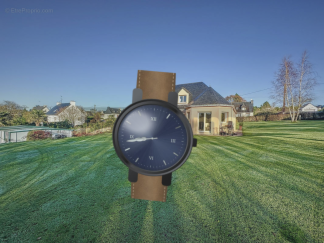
h=8 m=43
